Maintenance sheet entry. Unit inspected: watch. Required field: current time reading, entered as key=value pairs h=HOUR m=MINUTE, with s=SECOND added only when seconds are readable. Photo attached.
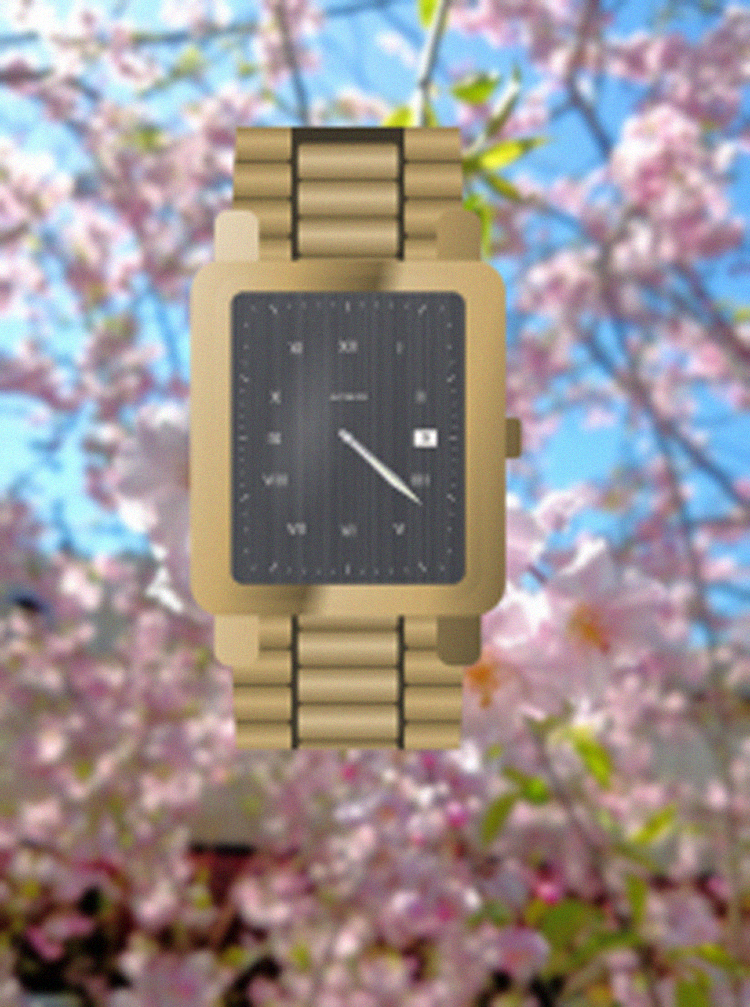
h=4 m=22
